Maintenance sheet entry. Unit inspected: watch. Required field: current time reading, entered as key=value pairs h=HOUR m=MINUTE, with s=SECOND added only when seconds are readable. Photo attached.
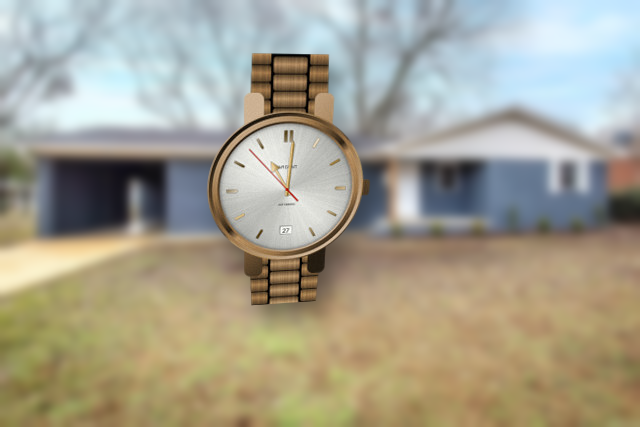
h=11 m=0 s=53
